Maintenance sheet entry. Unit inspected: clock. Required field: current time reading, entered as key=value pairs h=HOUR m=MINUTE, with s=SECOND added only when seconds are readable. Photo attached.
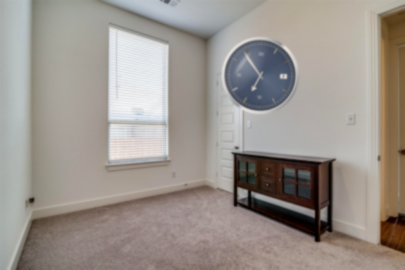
h=6 m=54
